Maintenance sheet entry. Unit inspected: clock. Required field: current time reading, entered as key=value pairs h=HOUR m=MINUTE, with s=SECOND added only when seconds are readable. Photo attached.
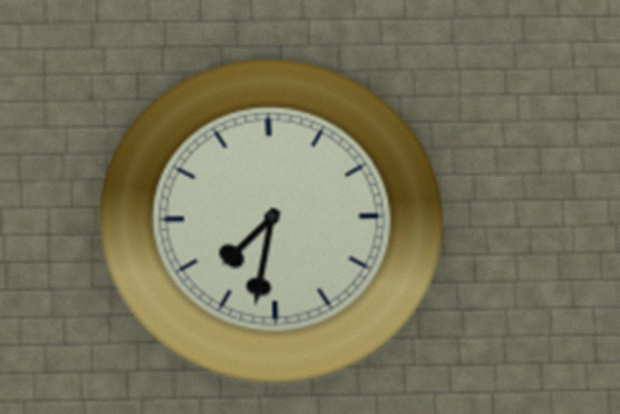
h=7 m=32
